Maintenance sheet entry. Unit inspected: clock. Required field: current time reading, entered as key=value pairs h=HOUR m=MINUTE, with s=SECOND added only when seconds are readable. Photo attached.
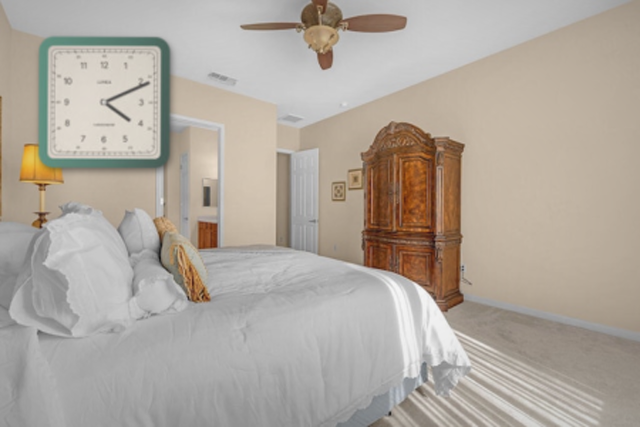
h=4 m=11
